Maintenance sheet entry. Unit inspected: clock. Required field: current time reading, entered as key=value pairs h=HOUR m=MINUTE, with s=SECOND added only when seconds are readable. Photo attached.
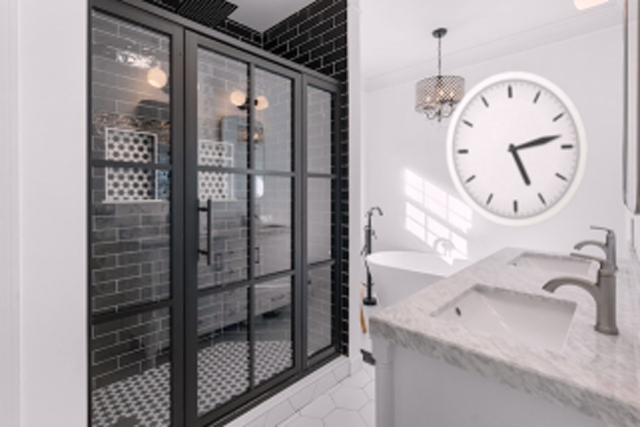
h=5 m=13
